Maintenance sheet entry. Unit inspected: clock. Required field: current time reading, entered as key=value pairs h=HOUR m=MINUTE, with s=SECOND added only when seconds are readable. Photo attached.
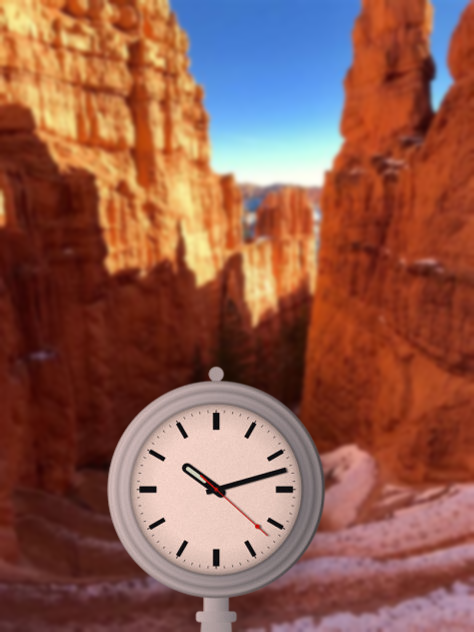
h=10 m=12 s=22
